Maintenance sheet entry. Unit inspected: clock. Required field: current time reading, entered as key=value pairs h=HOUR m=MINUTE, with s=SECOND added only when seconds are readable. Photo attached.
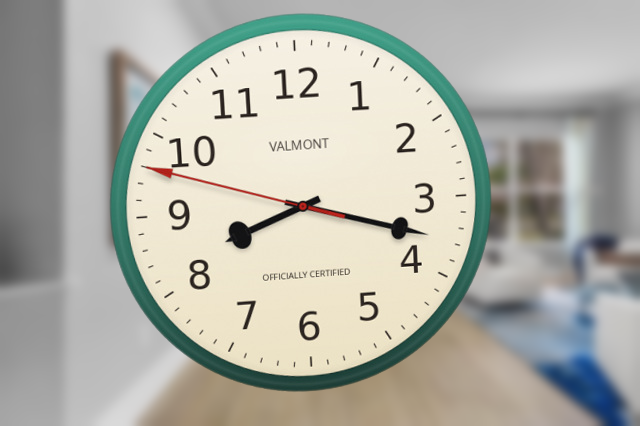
h=8 m=17 s=48
